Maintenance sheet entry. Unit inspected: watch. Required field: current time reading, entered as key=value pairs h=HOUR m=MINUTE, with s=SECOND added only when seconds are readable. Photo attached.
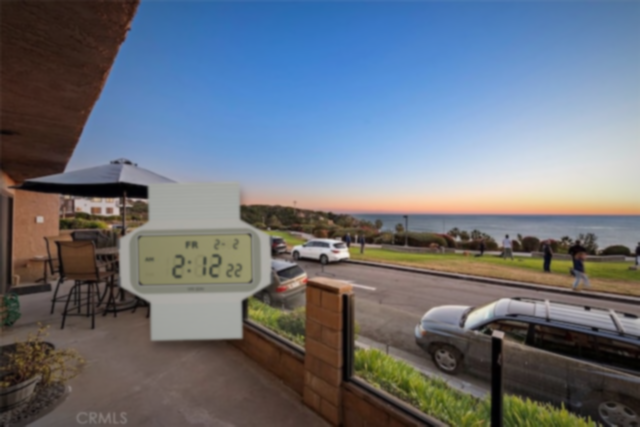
h=2 m=12 s=22
